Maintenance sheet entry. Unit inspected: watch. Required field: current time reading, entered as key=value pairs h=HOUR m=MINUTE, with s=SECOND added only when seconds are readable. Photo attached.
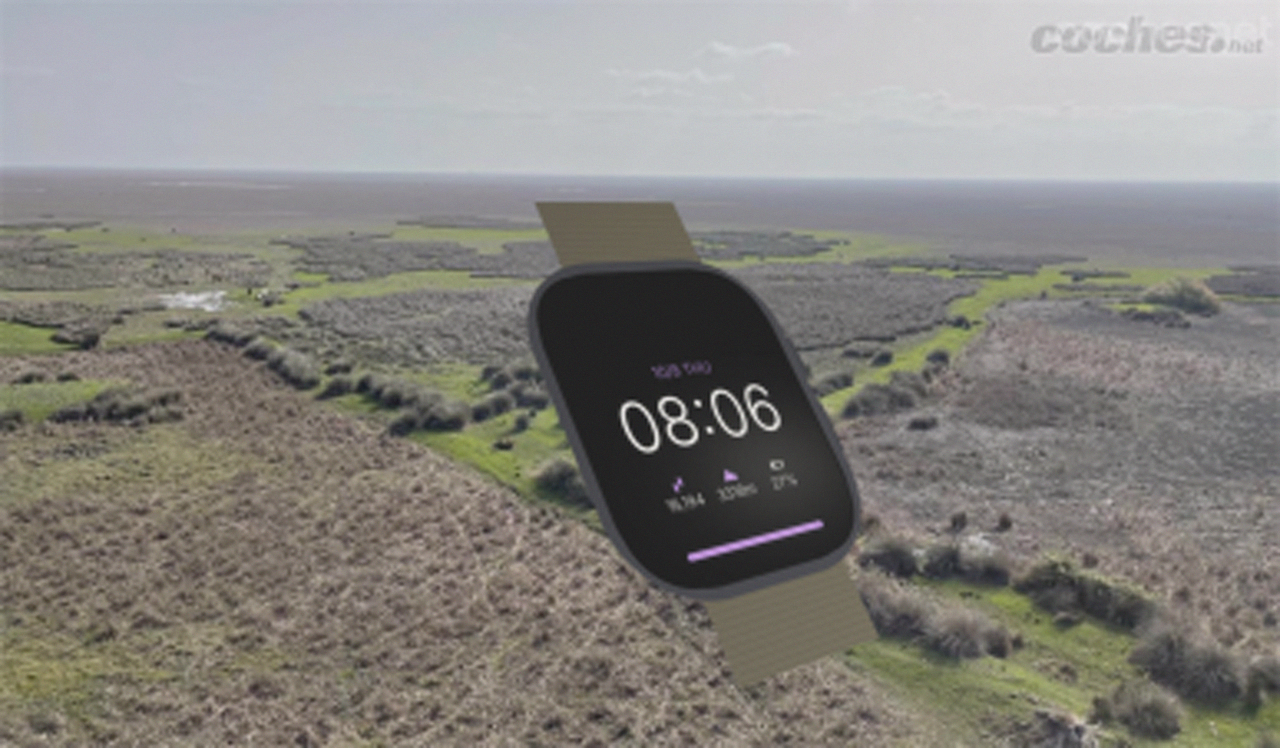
h=8 m=6
